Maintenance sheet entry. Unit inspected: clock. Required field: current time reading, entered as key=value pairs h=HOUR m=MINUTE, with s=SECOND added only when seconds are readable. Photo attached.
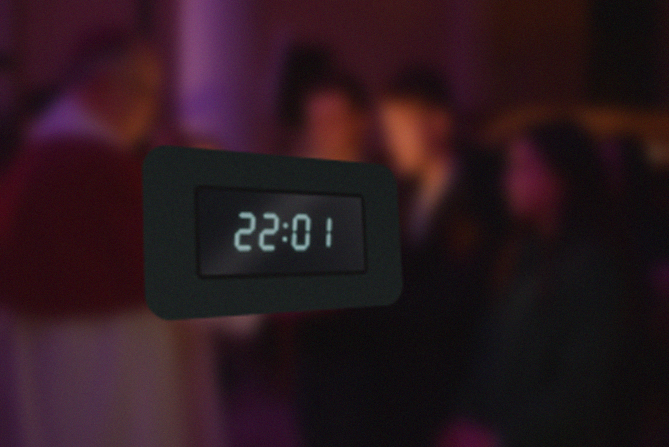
h=22 m=1
